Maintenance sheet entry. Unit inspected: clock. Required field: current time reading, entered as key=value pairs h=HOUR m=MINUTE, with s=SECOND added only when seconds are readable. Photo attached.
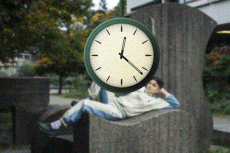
h=12 m=22
